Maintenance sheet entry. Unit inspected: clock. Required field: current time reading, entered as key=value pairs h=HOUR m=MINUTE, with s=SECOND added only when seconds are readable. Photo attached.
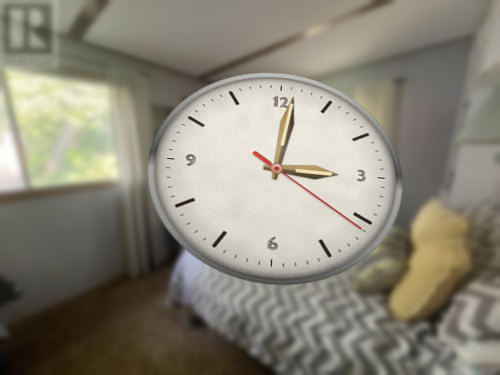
h=3 m=1 s=21
